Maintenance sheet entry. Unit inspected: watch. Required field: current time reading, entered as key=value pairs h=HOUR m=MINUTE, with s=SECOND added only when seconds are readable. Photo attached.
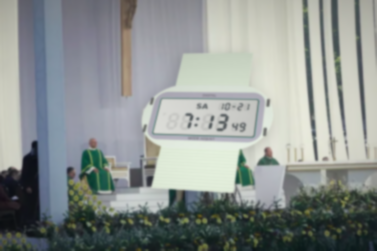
h=7 m=13
